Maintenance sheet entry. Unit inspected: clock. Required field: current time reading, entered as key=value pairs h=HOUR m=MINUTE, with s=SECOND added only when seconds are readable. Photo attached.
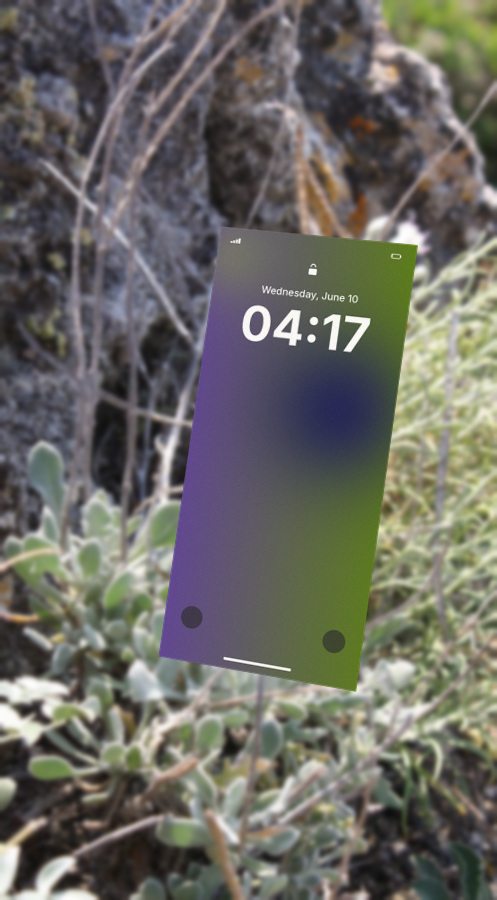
h=4 m=17
